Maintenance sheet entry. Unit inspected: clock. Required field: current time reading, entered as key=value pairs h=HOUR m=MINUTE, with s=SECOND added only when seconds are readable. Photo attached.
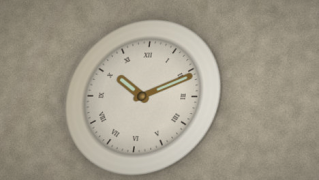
h=10 m=11
